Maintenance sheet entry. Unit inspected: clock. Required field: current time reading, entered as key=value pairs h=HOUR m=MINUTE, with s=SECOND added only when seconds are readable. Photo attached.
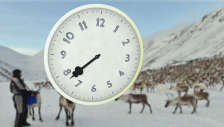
h=7 m=38
